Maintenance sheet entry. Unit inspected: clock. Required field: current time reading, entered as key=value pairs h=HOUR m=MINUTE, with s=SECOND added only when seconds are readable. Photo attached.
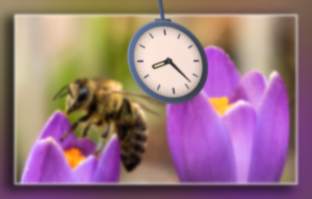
h=8 m=23
